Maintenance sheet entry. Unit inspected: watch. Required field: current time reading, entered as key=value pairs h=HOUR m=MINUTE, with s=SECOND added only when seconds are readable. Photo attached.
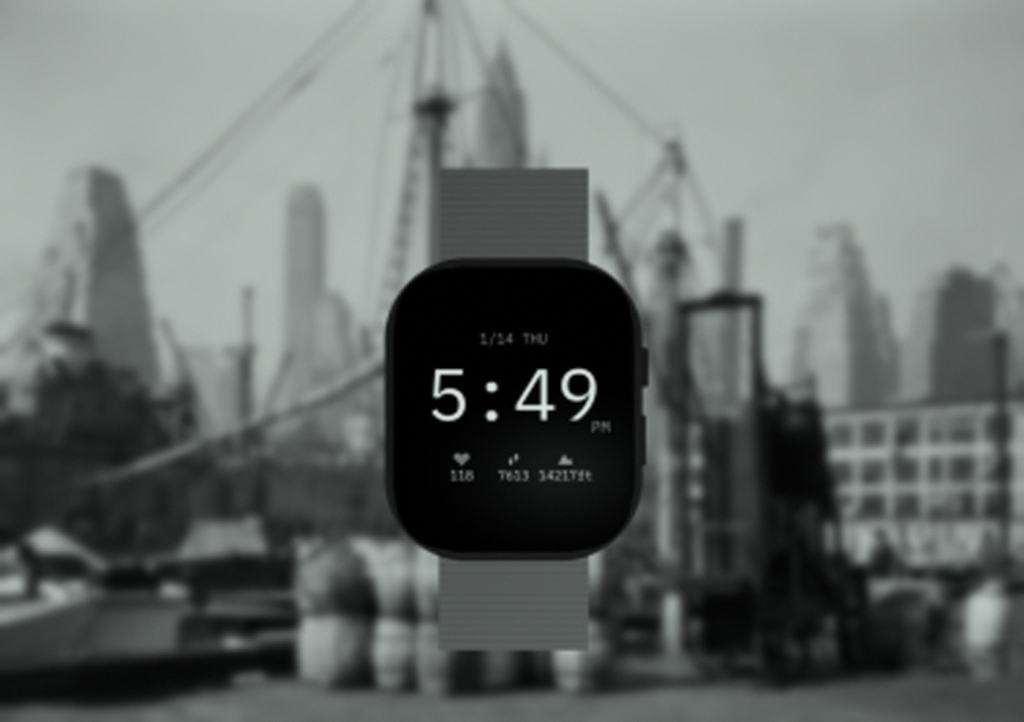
h=5 m=49
